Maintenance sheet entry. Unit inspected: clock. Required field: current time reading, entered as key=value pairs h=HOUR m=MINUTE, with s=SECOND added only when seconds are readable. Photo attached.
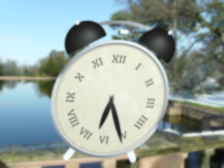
h=6 m=26
